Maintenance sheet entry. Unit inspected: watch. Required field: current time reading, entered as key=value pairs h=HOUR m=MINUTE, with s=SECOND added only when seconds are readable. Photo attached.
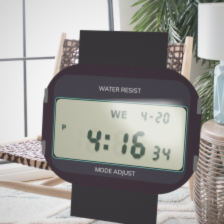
h=4 m=16 s=34
